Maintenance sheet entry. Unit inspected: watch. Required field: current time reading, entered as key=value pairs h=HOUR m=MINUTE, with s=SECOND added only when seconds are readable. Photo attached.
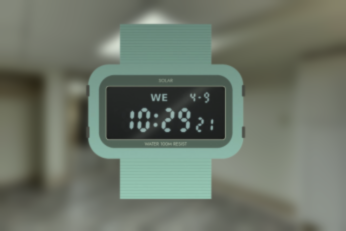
h=10 m=29 s=21
